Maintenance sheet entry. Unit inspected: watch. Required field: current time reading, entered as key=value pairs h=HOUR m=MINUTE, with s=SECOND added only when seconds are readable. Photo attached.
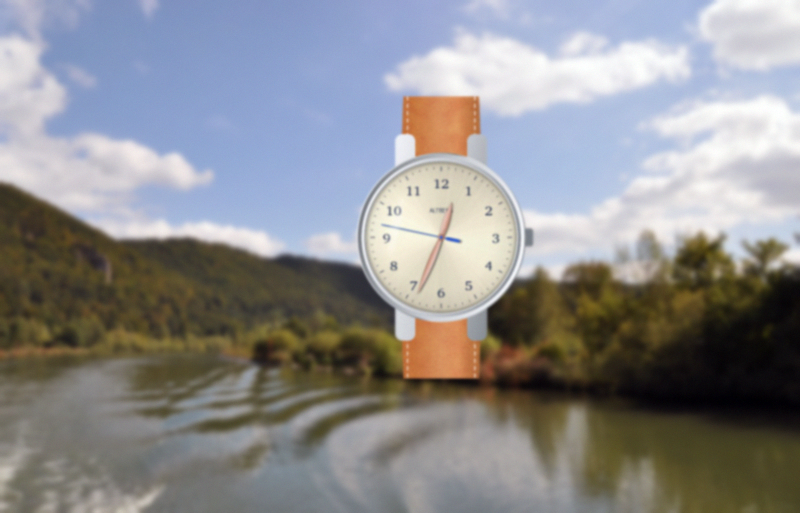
h=12 m=33 s=47
